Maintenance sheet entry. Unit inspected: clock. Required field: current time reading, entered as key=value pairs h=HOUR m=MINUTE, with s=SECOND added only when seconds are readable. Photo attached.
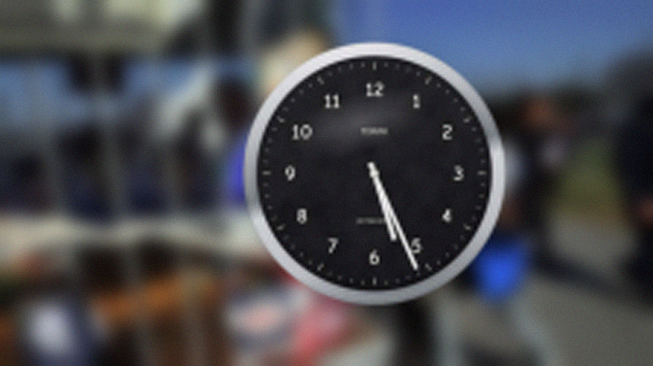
h=5 m=26
